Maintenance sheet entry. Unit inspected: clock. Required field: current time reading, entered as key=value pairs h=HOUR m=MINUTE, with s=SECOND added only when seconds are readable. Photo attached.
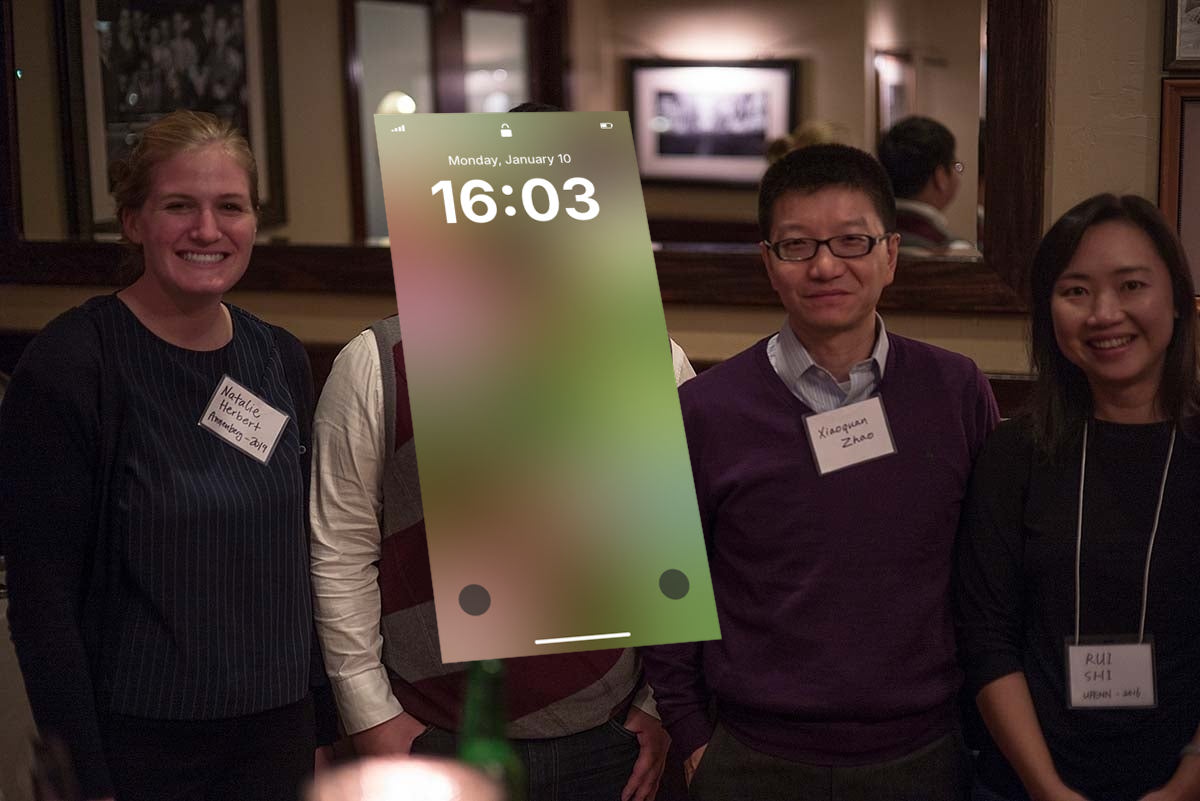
h=16 m=3
